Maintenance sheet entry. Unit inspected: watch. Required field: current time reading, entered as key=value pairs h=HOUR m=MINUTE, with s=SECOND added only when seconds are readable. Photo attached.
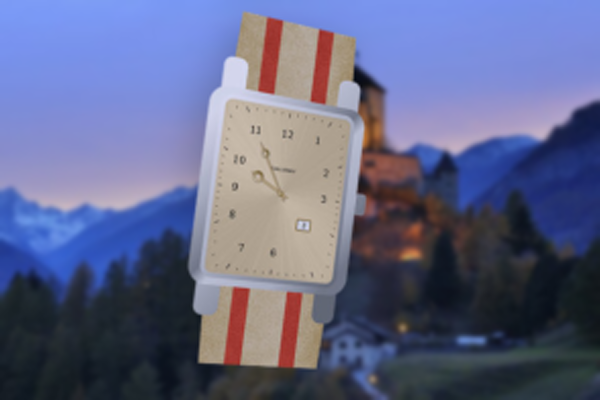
h=9 m=55
